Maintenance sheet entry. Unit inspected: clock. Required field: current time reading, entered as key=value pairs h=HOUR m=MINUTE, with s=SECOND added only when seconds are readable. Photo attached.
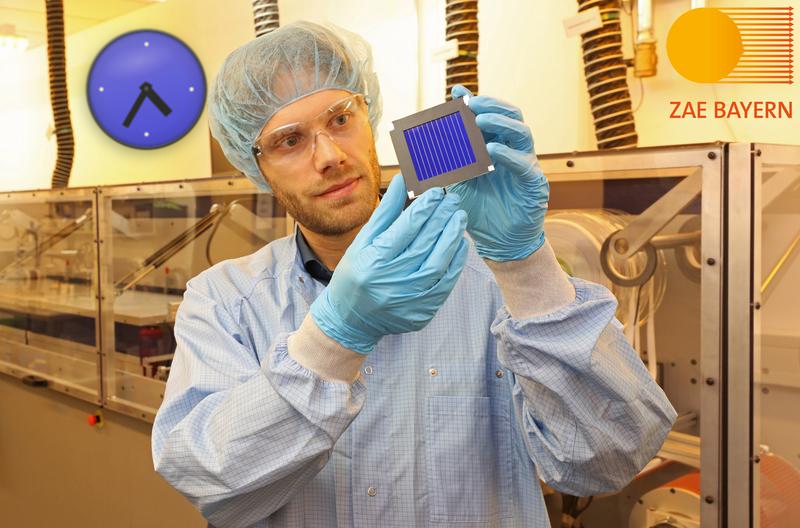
h=4 m=35
